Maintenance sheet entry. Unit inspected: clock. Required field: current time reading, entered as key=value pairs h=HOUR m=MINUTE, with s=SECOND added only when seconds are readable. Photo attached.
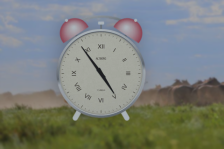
h=4 m=54
